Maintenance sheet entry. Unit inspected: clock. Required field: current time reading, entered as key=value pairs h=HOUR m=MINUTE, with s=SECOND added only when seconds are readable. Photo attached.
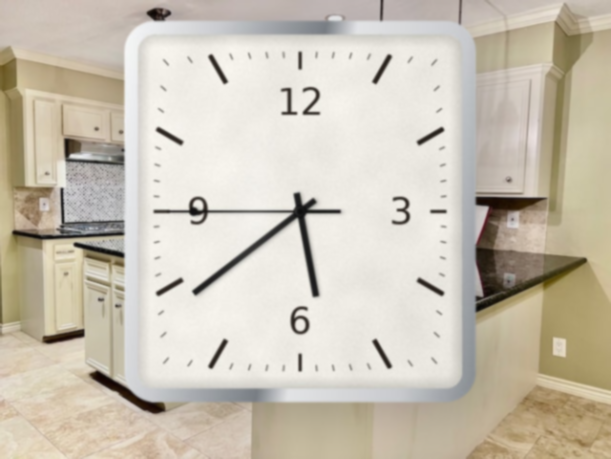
h=5 m=38 s=45
